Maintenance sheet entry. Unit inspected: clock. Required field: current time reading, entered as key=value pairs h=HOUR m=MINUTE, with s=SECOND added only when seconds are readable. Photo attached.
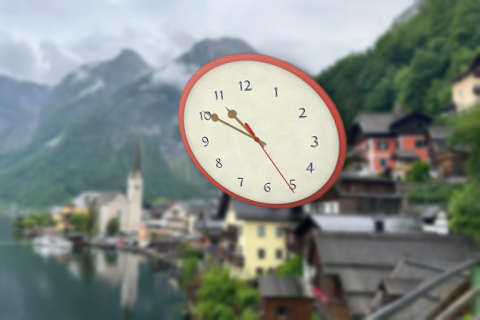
h=10 m=50 s=26
